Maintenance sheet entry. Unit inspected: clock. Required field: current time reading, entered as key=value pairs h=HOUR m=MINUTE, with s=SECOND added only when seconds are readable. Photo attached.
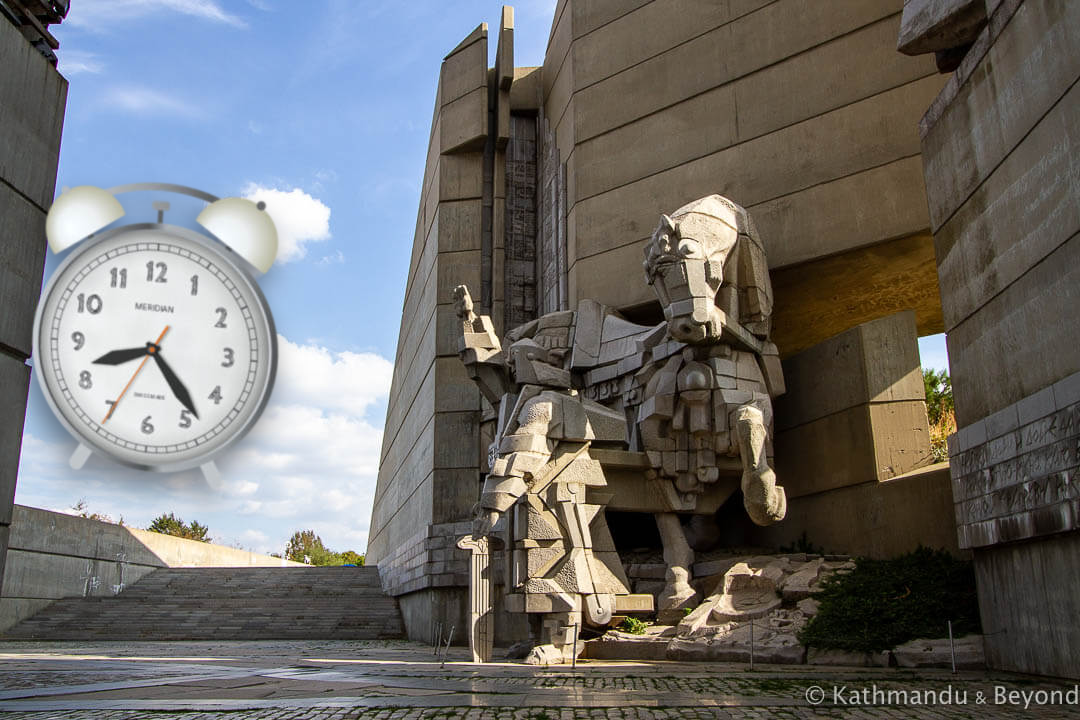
h=8 m=23 s=35
